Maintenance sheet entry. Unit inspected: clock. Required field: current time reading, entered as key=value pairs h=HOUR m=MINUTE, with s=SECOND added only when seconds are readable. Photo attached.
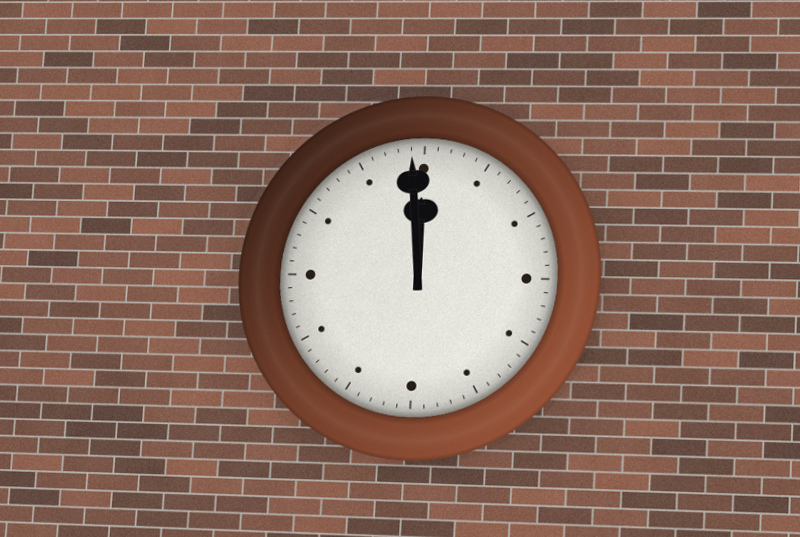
h=11 m=59
